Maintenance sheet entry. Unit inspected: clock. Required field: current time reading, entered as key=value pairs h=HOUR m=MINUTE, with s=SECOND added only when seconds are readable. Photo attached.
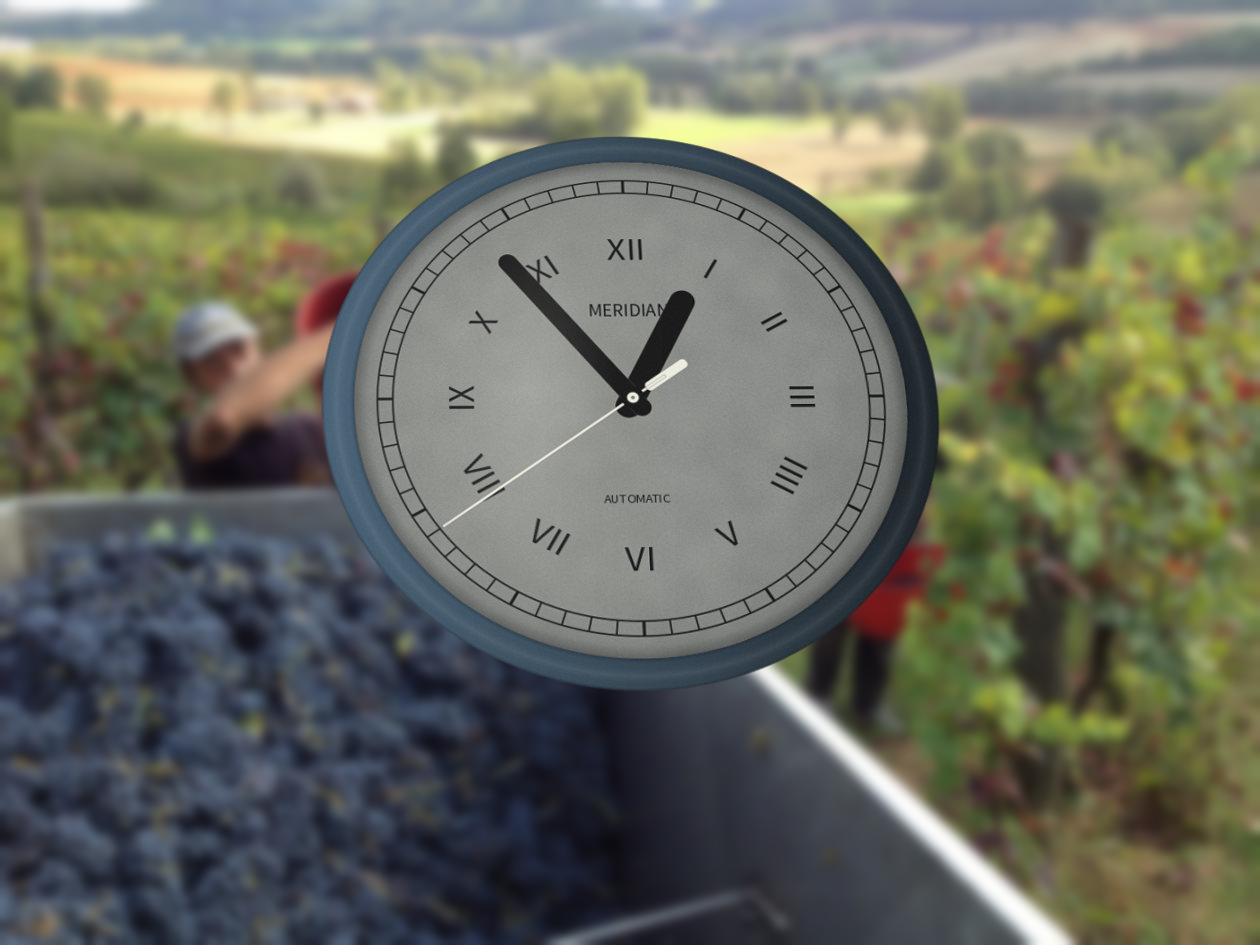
h=12 m=53 s=39
